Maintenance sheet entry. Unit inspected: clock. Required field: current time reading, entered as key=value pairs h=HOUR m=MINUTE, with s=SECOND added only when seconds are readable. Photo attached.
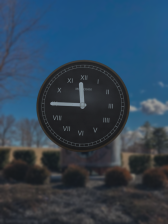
h=11 m=45
